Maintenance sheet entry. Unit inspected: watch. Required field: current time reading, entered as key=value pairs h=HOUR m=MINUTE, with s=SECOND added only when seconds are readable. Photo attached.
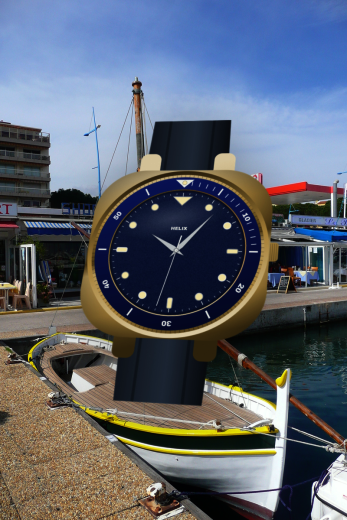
h=10 m=6 s=32
